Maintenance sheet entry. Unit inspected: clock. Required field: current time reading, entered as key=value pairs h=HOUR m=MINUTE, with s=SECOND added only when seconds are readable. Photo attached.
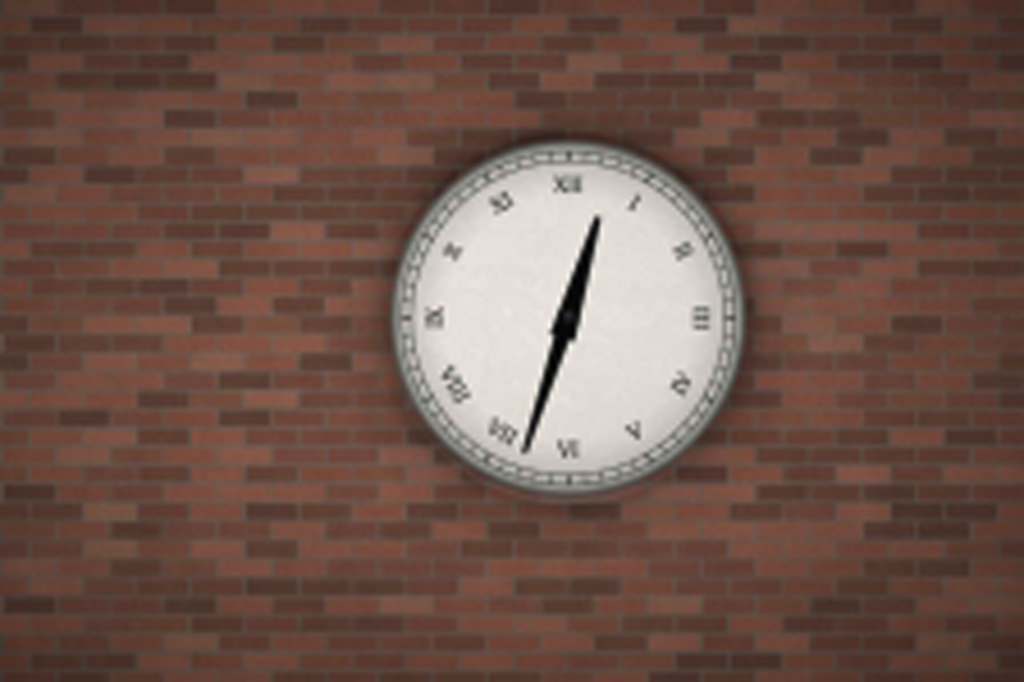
h=12 m=33
